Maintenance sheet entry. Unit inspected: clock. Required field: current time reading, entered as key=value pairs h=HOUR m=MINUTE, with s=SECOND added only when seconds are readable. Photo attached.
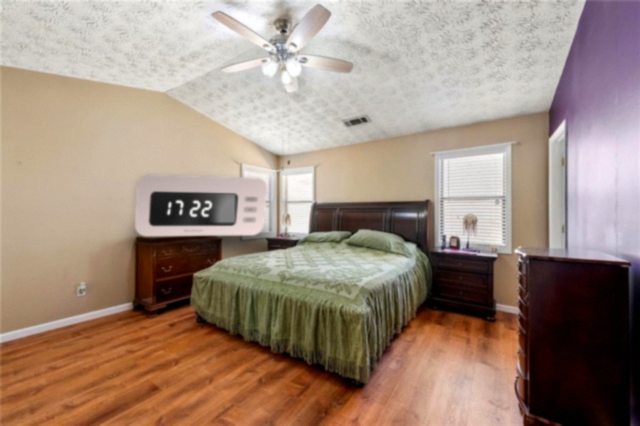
h=17 m=22
